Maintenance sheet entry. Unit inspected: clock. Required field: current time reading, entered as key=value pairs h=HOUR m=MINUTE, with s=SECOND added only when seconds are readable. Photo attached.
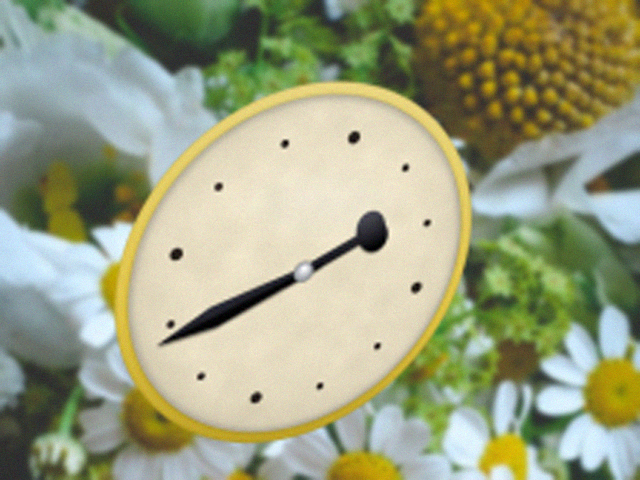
h=1 m=39
